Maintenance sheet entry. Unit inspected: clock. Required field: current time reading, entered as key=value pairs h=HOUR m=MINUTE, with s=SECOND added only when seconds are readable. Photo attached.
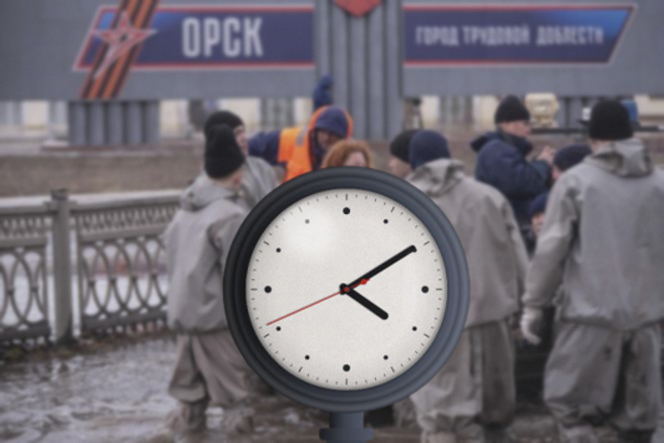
h=4 m=9 s=41
